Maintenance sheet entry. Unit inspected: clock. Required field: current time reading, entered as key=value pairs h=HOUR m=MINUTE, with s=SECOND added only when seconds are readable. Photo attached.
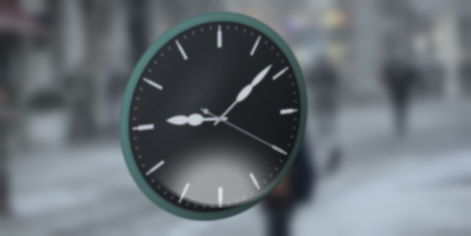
h=9 m=8 s=20
